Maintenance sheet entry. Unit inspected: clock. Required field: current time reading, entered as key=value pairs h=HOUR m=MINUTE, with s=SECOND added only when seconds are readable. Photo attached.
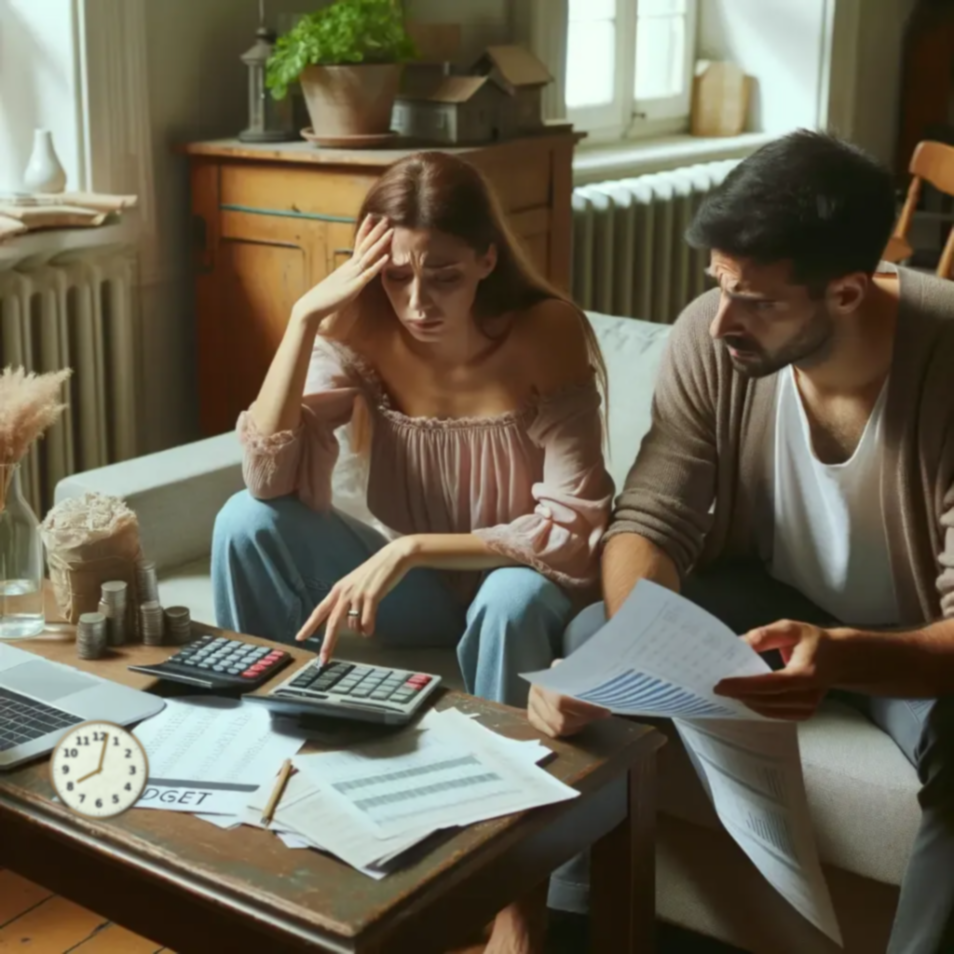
h=8 m=2
